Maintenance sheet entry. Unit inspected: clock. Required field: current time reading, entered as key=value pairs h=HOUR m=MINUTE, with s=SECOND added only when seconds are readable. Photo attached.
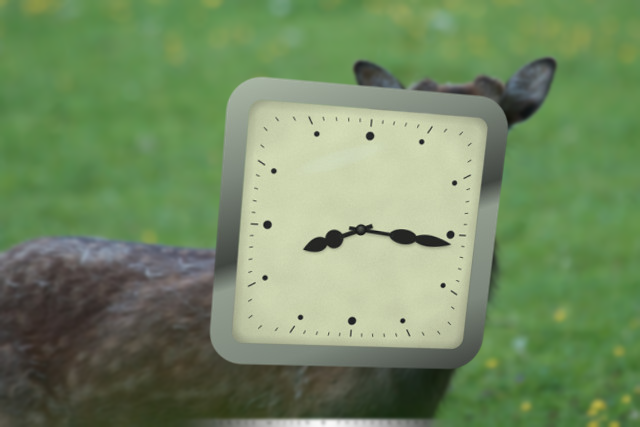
h=8 m=16
